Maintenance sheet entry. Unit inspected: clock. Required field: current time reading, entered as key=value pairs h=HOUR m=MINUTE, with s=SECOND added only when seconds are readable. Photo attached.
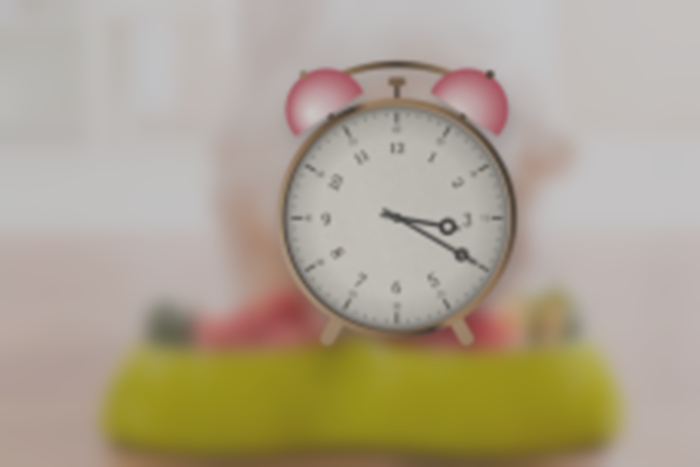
h=3 m=20
